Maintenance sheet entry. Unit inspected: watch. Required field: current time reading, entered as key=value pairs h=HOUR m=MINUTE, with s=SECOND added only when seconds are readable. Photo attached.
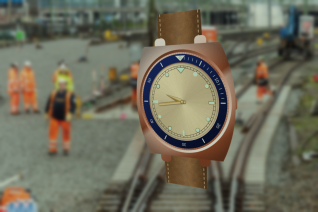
h=9 m=44
